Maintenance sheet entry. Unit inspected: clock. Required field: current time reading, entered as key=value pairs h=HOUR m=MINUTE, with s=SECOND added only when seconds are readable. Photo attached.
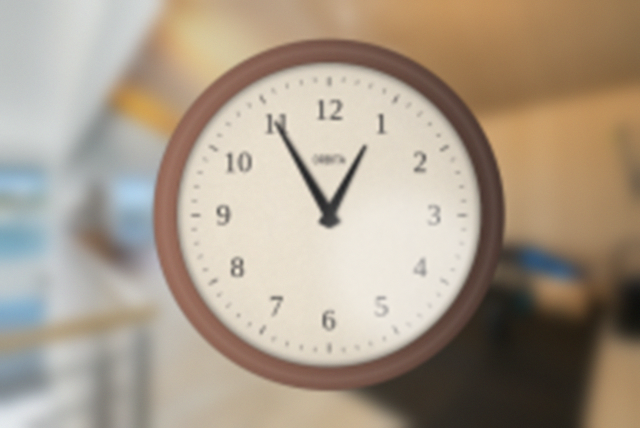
h=12 m=55
